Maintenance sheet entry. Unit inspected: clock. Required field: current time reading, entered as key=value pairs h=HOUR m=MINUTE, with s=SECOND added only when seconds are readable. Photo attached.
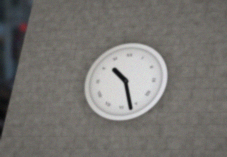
h=10 m=27
